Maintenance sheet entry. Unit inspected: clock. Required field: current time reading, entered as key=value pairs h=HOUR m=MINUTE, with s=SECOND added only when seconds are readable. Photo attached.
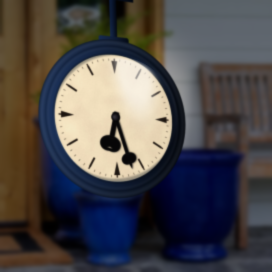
h=6 m=27
